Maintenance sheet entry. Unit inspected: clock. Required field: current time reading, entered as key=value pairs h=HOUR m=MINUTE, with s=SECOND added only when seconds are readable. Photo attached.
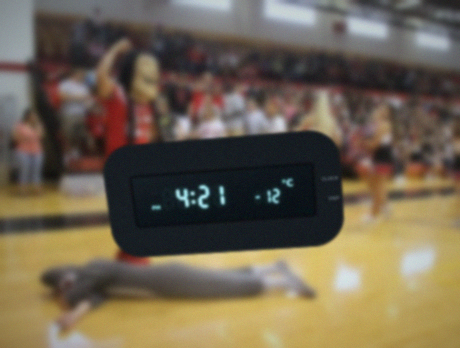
h=4 m=21
